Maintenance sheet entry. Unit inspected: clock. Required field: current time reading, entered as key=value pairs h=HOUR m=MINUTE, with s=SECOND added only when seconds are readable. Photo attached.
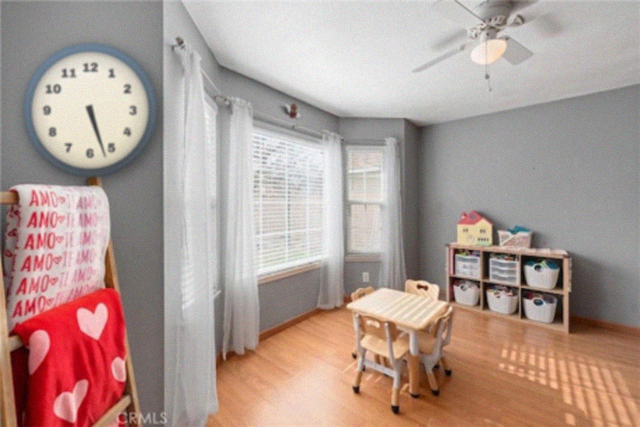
h=5 m=27
